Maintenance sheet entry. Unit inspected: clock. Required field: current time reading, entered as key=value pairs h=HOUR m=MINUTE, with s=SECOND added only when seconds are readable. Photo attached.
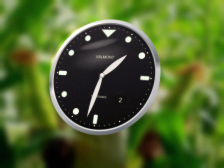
h=1 m=32
